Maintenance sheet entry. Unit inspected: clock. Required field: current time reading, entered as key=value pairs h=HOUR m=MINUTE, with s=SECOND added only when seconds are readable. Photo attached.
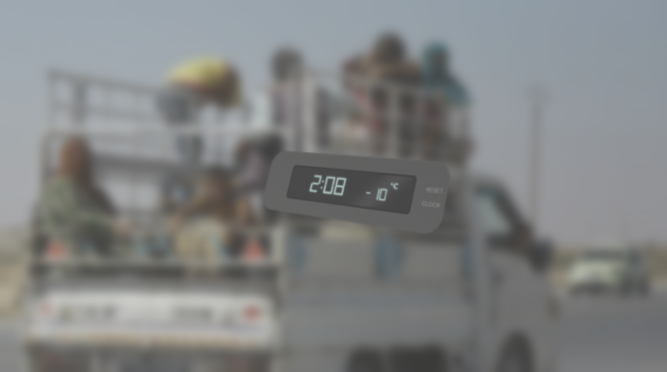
h=2 m=8
